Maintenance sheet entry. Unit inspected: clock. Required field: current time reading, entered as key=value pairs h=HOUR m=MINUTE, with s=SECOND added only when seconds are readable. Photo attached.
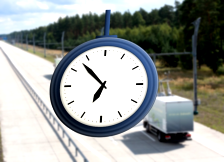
h=6 m=53
